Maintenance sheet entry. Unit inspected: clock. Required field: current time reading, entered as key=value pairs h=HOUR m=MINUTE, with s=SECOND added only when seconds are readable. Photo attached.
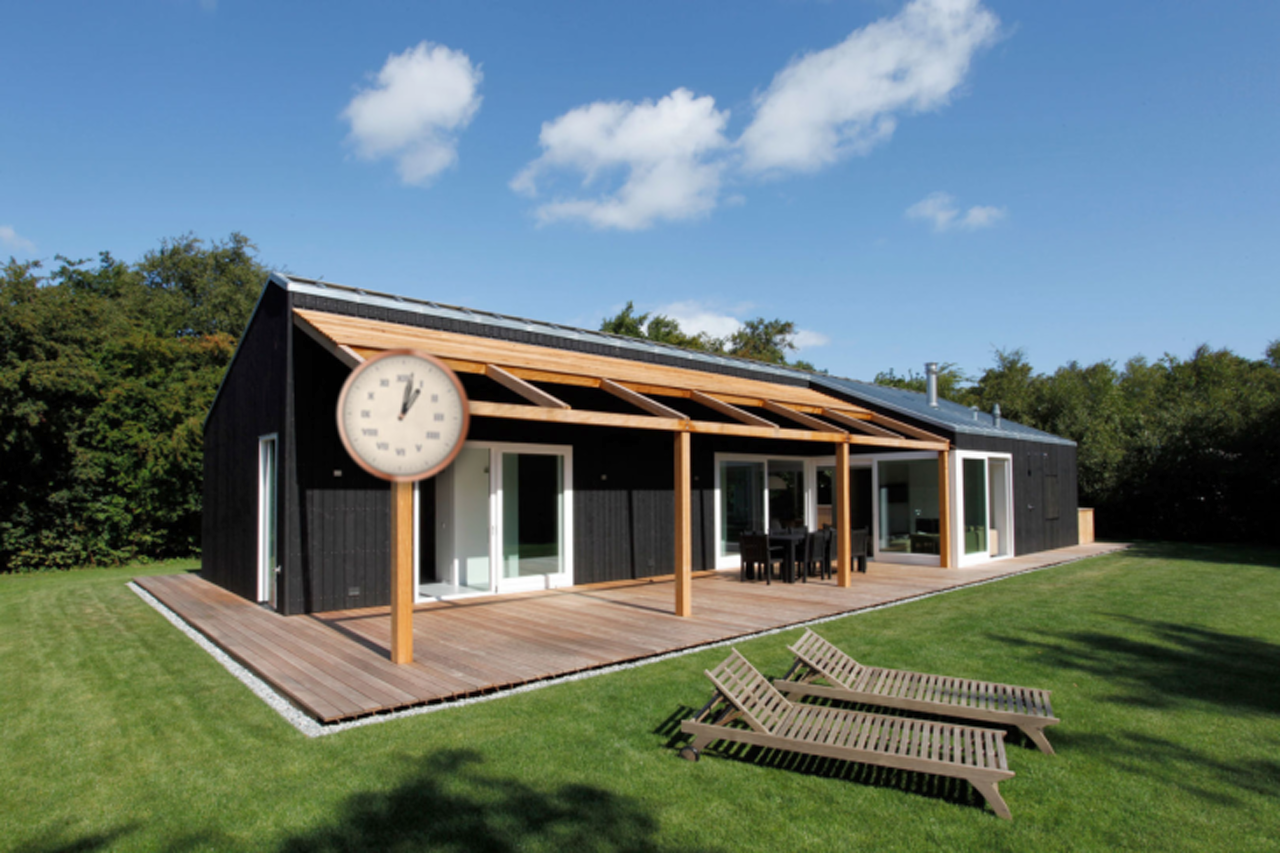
h=1 m=2
